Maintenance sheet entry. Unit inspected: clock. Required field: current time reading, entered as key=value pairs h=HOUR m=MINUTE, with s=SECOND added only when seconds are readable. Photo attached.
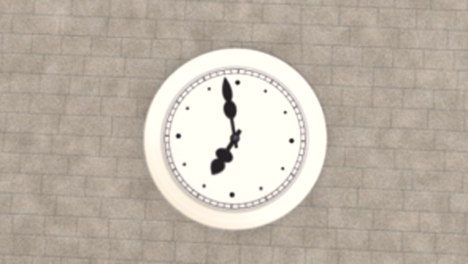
h=6 m=58
